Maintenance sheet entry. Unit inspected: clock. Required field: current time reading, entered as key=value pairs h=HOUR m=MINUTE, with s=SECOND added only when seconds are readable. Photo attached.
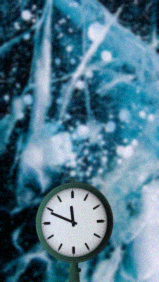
h=11 m=49
